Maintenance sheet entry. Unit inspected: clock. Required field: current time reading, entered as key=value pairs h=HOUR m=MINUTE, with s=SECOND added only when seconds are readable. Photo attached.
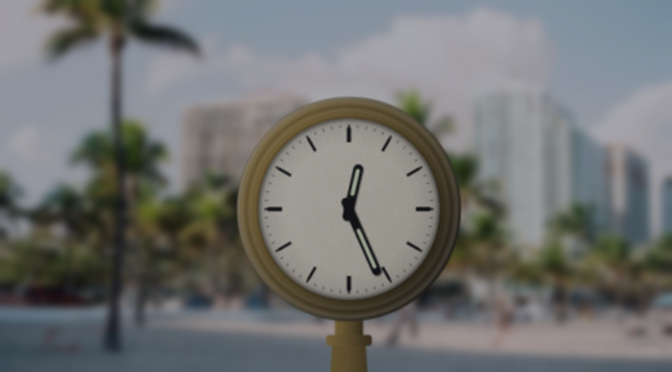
h=12 m=26
